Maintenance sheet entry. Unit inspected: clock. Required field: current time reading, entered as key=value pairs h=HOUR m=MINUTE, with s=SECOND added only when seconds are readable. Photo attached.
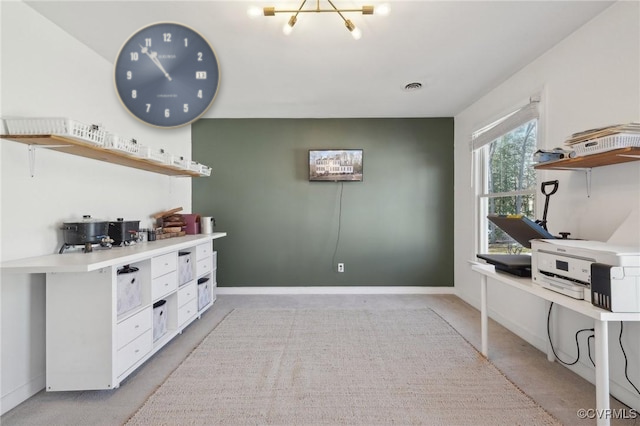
h=10 m=53
